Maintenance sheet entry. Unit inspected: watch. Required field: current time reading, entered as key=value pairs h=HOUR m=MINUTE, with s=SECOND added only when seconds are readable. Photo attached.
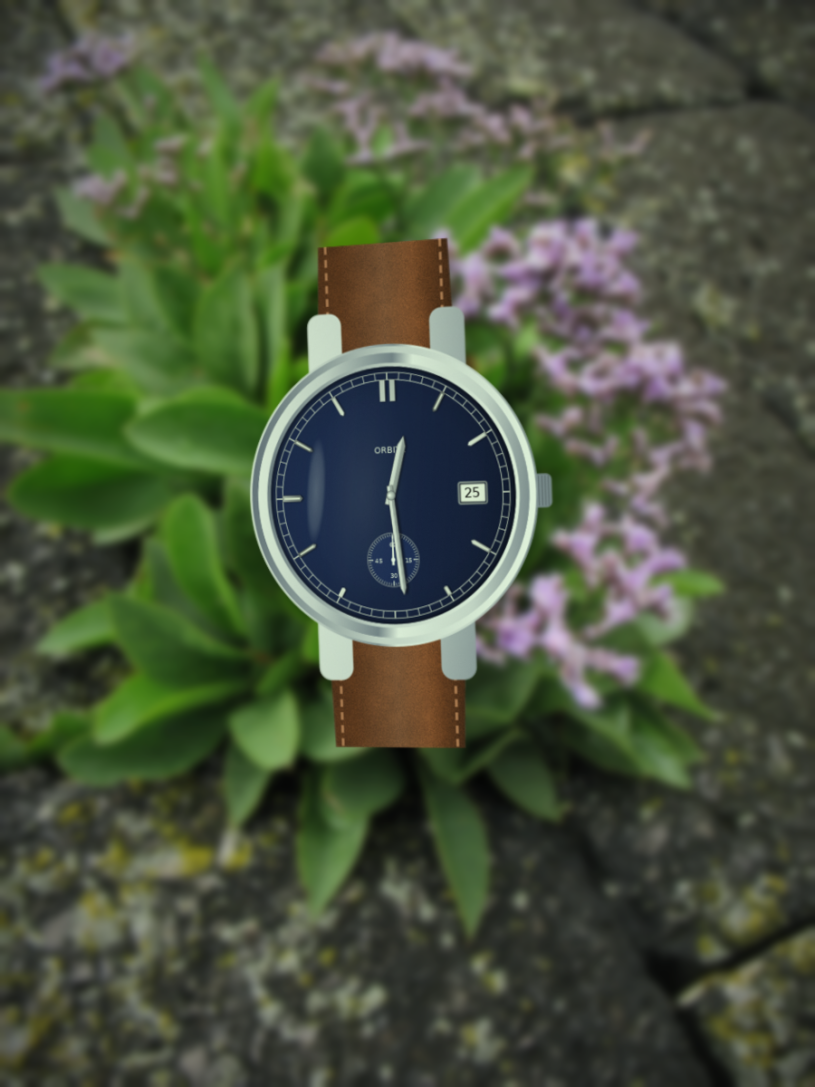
h=12 m=29
